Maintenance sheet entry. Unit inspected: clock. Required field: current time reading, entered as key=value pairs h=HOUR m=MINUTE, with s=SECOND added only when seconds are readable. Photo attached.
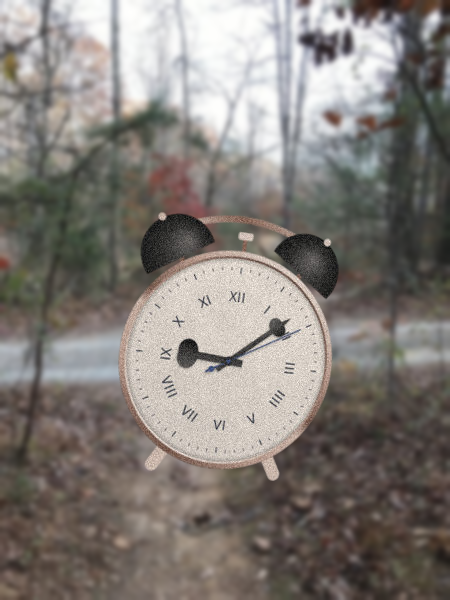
h=9 m=8 s=10
